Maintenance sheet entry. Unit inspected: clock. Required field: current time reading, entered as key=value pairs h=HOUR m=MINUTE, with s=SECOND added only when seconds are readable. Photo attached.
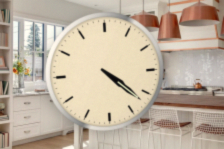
h=4 m=22
